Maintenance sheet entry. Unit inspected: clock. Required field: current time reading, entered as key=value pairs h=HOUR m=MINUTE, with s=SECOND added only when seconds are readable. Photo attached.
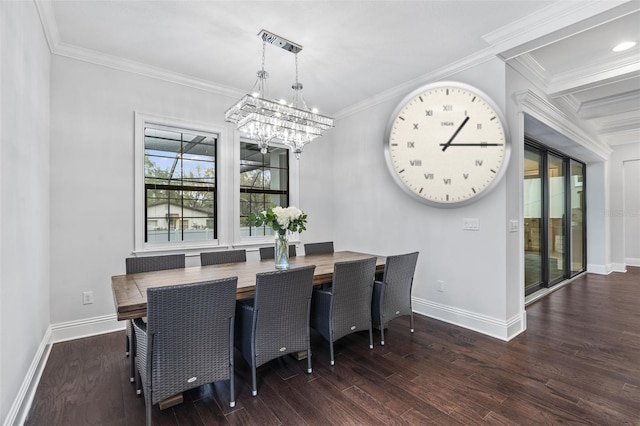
h=1 m=15
